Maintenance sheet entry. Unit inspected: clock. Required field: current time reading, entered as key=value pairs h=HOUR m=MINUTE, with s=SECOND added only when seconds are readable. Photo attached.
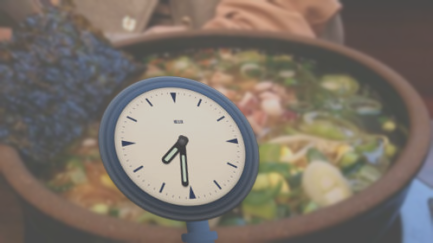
h=7 m=31
